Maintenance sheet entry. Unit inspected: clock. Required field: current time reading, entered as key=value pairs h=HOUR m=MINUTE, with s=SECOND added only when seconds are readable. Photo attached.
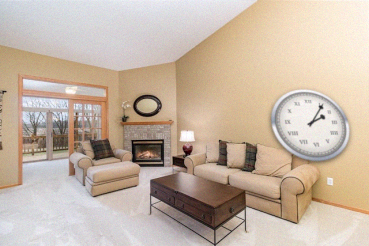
h=2 m=6
